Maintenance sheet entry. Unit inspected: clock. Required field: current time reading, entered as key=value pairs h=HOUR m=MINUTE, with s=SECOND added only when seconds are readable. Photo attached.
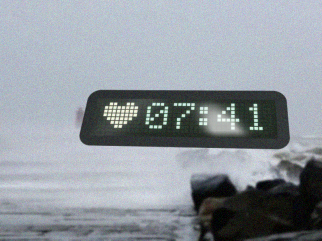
h=7 m=41
